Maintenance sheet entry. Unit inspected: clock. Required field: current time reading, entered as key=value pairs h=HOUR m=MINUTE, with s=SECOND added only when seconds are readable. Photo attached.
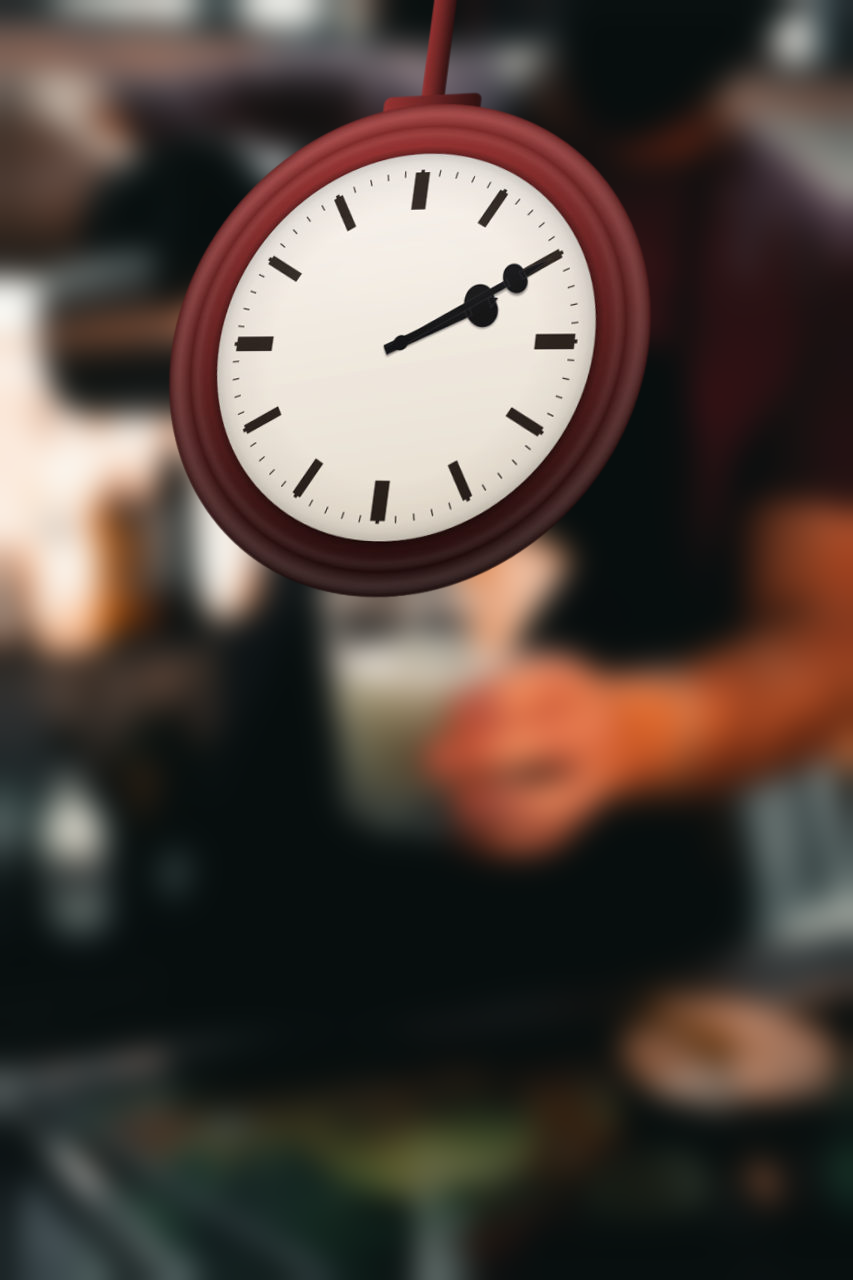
h=2 m=10
